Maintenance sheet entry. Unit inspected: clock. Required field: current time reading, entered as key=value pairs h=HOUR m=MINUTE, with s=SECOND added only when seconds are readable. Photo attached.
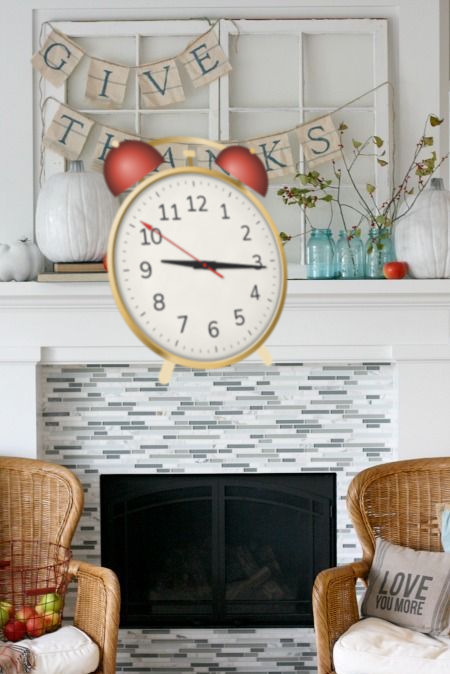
h=9 m=15 s=51
